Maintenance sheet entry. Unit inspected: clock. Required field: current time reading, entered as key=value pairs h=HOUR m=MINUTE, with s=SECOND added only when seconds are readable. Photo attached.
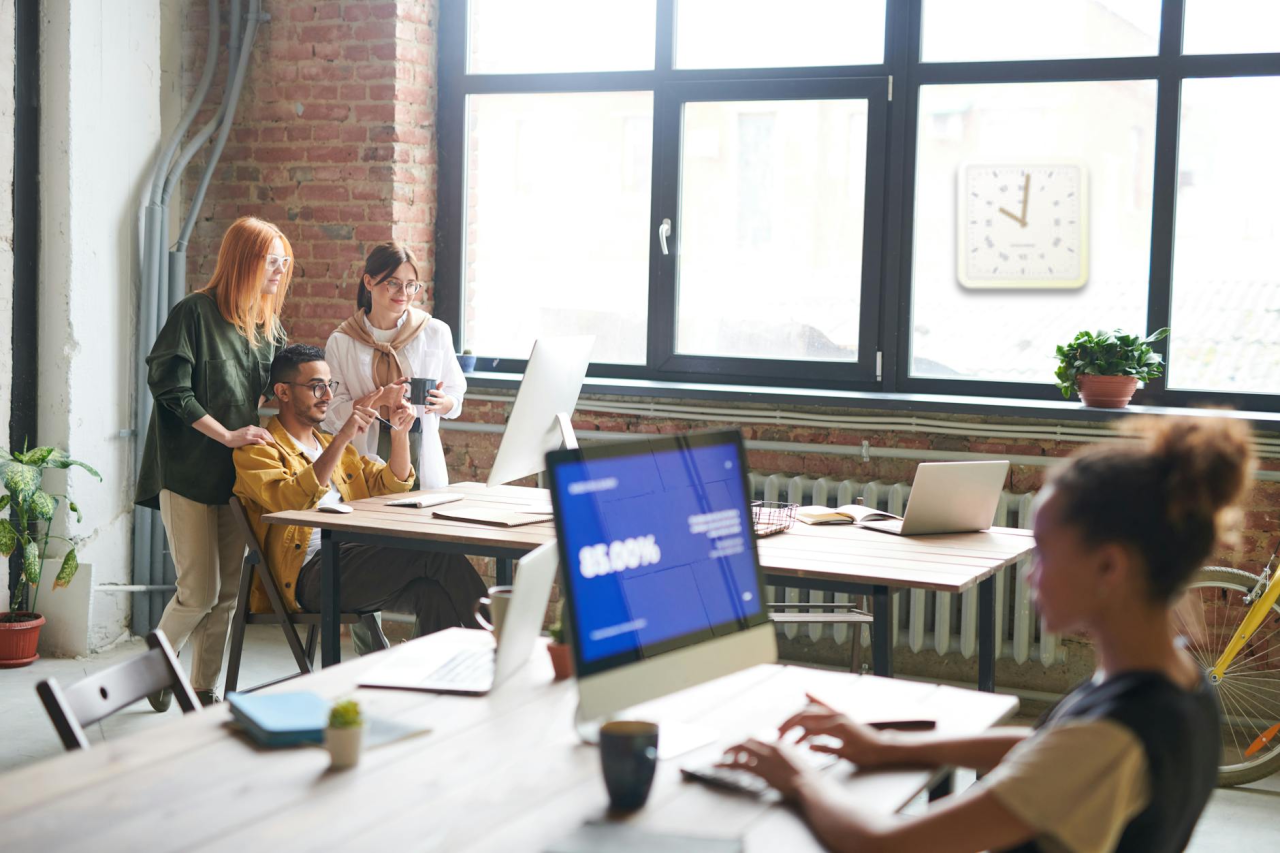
h=10 m=1
